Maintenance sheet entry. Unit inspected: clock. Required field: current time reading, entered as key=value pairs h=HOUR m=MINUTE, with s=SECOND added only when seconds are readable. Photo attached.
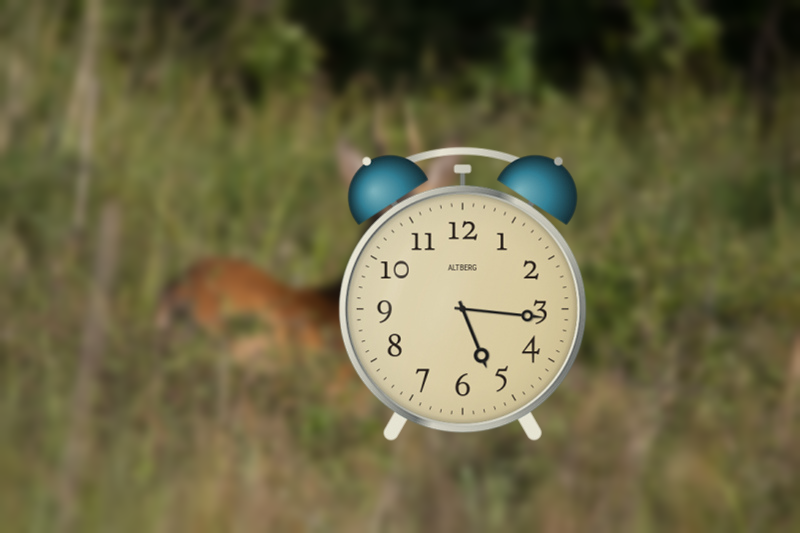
h=5 m=16
